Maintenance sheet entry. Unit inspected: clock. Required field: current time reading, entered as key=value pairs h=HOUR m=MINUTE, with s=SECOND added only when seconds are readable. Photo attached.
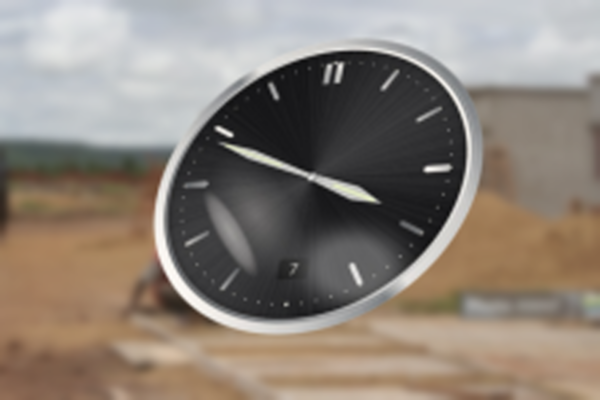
h=3 m=49
